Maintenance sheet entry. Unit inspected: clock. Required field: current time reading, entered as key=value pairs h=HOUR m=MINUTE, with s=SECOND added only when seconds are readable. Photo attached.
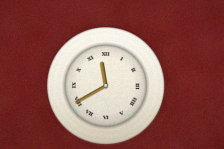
h=11 m=40
